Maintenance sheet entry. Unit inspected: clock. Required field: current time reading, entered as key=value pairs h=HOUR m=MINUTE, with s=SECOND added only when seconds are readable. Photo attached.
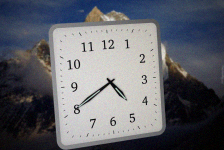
h=4 m=40
